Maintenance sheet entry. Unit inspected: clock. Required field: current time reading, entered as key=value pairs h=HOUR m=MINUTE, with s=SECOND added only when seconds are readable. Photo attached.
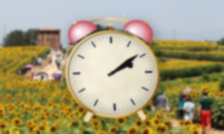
h=2 m=9
